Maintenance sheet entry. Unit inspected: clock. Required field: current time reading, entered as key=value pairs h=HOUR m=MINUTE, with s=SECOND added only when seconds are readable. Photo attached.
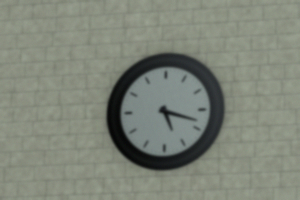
h=5 m=18
